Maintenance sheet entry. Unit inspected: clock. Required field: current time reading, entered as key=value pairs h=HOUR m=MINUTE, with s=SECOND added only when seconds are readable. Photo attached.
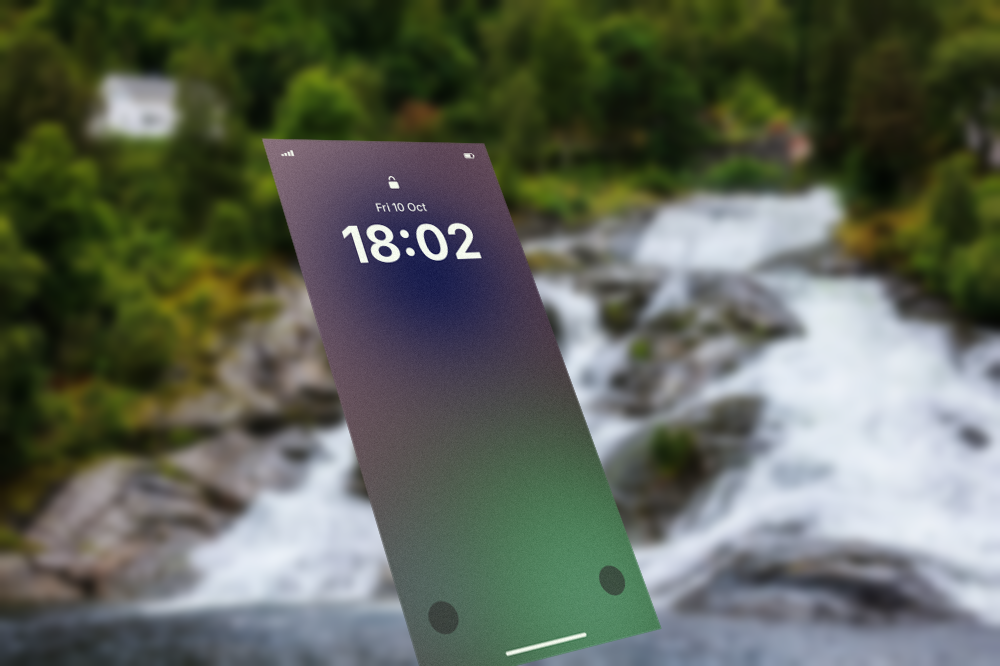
h=18 m=2
